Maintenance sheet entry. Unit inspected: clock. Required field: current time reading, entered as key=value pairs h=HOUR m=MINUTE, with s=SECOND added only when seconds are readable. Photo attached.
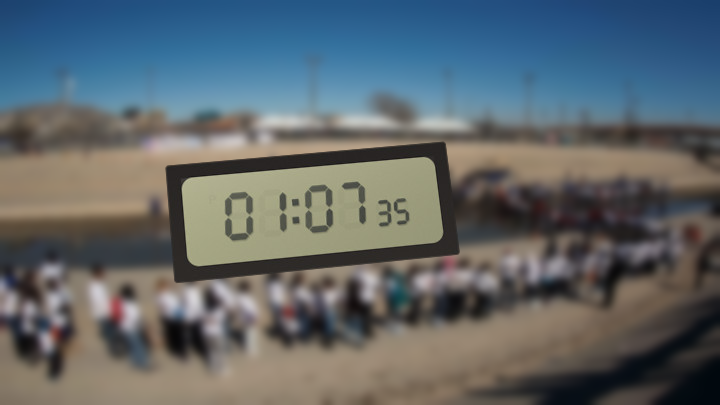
h=1 m=7 s=35
